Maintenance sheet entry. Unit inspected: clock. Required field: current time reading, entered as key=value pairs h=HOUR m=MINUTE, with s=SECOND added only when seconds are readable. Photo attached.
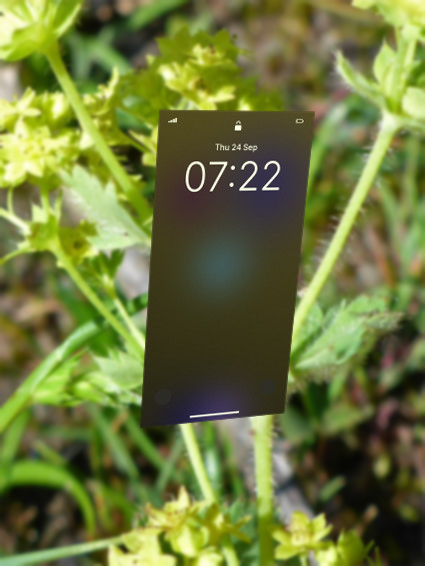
h=7 m=22
